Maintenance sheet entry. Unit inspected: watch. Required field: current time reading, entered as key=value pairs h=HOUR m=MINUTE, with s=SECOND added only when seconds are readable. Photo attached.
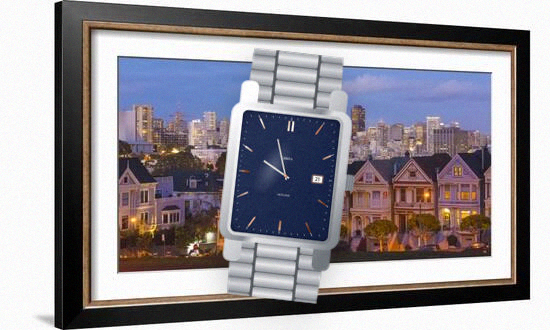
h=9 m=57
